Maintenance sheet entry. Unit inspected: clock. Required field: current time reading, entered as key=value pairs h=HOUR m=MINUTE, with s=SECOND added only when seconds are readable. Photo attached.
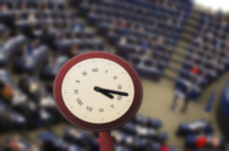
h=4 m=18
